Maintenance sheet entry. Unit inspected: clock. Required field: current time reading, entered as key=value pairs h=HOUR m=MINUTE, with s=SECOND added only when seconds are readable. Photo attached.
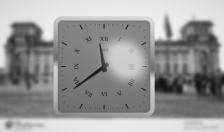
h=11 m=39
